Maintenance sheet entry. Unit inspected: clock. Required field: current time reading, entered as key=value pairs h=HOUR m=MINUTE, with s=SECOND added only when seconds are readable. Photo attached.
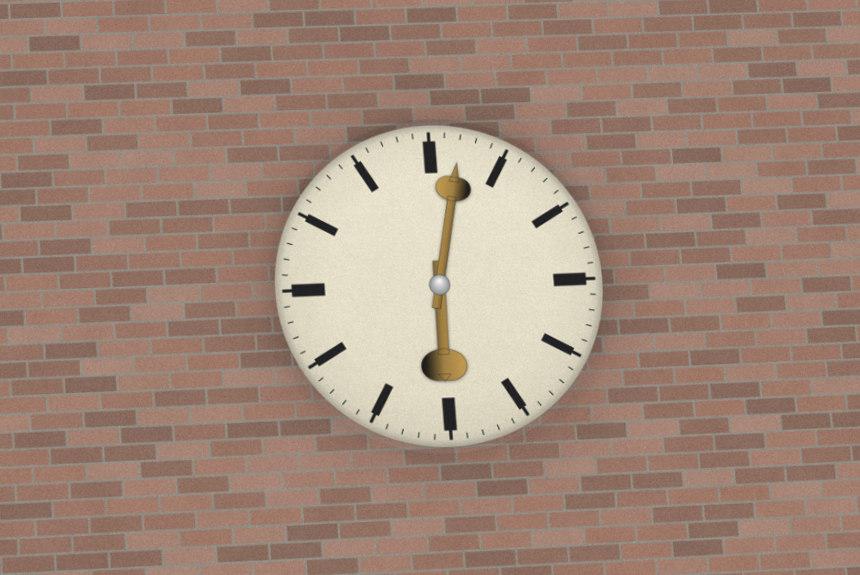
h=6 m=2
